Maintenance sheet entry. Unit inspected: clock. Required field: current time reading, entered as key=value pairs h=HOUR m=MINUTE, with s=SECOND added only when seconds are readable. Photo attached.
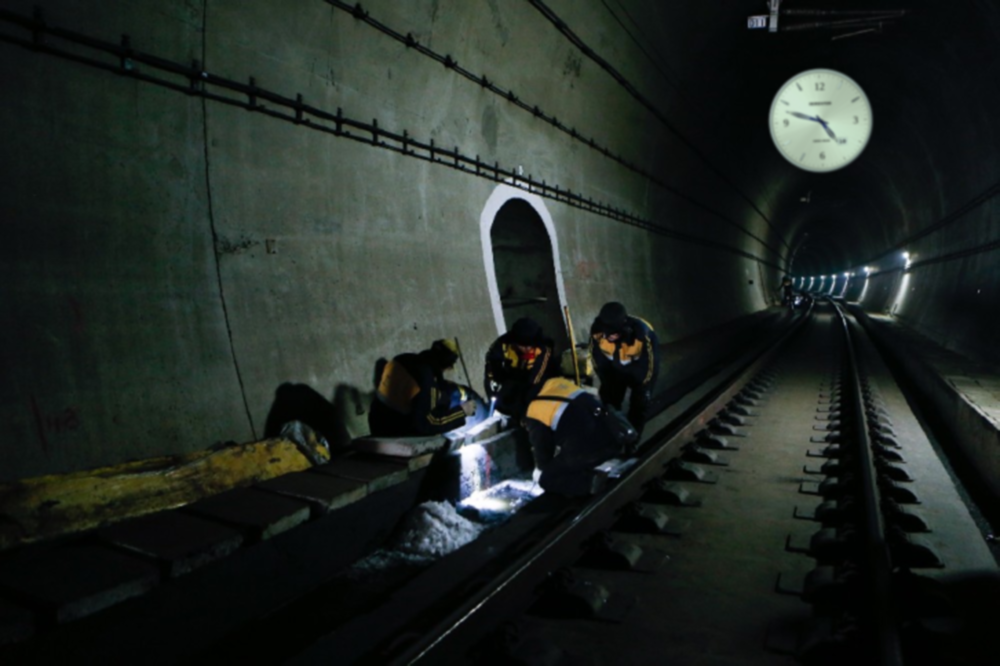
h=4 m=48
